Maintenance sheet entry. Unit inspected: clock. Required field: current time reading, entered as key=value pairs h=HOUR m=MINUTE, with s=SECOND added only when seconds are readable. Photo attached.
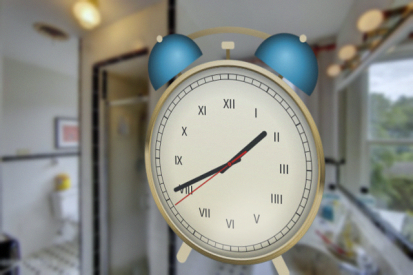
h=1 m=40 s=39
